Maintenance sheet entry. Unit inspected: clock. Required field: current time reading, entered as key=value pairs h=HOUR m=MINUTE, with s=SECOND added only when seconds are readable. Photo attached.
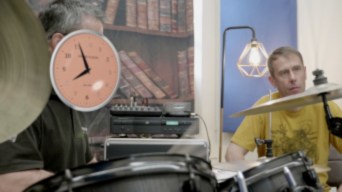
h=7 m=56
